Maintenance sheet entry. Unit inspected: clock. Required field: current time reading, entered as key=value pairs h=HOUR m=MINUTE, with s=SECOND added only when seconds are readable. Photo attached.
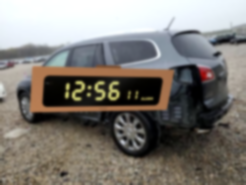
h=12 m=56
